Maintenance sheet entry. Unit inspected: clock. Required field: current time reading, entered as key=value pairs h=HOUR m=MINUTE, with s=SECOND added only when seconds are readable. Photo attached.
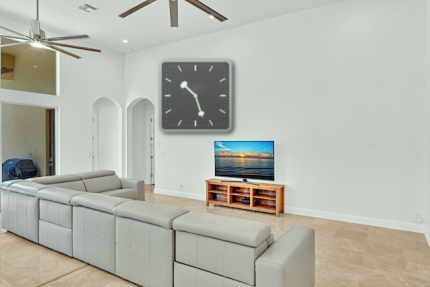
h=10 m=27
